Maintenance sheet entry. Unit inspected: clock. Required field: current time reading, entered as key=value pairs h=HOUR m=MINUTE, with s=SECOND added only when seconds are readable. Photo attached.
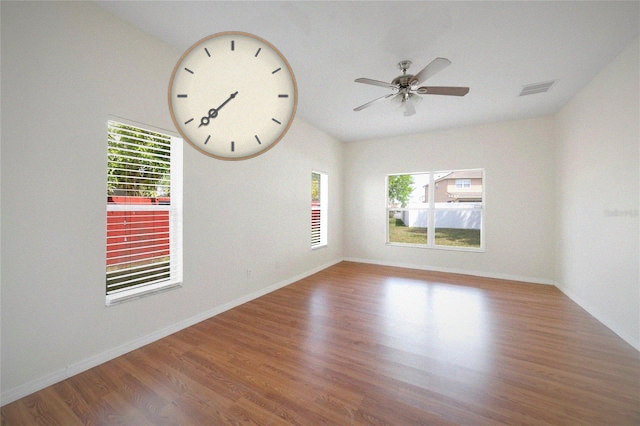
h=7 m=38
